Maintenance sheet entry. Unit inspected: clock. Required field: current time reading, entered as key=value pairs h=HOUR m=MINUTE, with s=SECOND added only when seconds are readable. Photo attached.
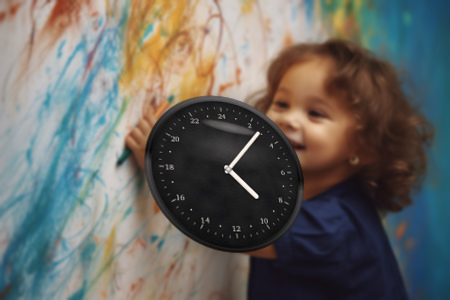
h=9 m=7
